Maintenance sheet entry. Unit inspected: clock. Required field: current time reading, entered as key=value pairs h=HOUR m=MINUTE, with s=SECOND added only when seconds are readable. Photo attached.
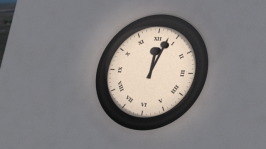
h=12 m=3
